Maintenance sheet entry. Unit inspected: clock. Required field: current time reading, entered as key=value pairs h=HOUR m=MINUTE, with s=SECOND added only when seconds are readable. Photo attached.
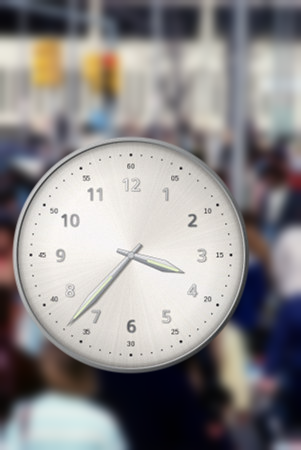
h=3 m=37
